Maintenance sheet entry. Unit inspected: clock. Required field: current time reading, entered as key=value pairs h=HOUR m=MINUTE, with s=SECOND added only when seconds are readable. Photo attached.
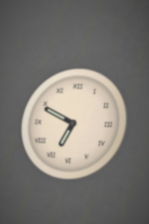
h=6 m=49
